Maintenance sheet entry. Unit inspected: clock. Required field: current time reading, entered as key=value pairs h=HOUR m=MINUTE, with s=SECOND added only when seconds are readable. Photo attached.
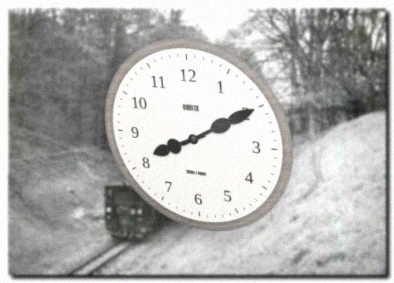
h=8 m=10
